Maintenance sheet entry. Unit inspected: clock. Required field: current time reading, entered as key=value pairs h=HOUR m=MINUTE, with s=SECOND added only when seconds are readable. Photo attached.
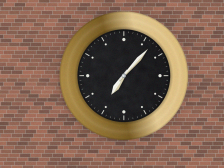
h=7 m=7
